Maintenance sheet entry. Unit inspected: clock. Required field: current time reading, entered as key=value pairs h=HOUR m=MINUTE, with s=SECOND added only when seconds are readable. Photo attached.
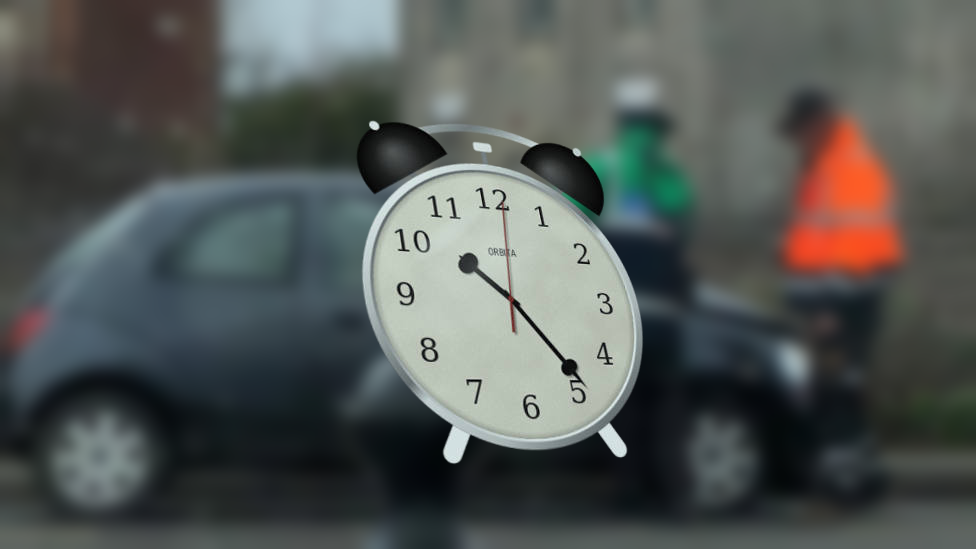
h=10 m=24 s=1
